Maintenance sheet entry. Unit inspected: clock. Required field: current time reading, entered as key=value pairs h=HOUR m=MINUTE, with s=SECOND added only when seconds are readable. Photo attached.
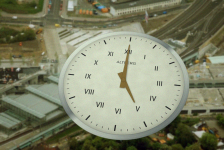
h=5 m=0
